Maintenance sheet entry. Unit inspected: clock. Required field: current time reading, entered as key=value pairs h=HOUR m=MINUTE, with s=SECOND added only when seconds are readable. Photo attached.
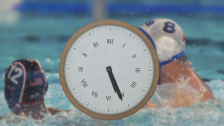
h=5 m=26
